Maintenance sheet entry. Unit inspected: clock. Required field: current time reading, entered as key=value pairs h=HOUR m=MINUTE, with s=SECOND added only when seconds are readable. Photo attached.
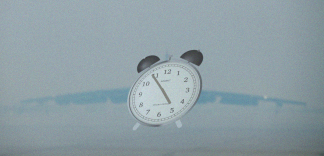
h=4 m=54
